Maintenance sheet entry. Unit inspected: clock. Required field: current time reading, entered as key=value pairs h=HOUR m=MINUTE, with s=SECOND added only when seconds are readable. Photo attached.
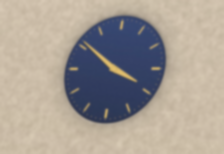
h=3 m=51
